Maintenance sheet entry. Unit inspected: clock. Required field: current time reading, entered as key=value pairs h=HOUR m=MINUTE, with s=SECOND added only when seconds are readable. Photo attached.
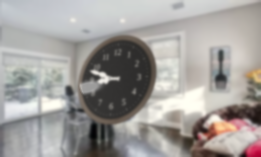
h=8 m=48
